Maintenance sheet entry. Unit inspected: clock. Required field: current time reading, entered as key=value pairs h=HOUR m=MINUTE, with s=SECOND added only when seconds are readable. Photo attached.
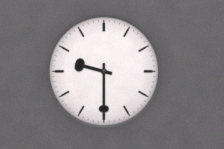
h=9 m=30
